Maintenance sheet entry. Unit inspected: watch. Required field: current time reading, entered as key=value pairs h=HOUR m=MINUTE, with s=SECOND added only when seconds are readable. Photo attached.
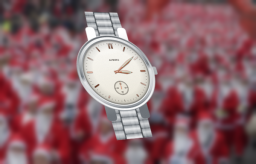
h=3 m=9
